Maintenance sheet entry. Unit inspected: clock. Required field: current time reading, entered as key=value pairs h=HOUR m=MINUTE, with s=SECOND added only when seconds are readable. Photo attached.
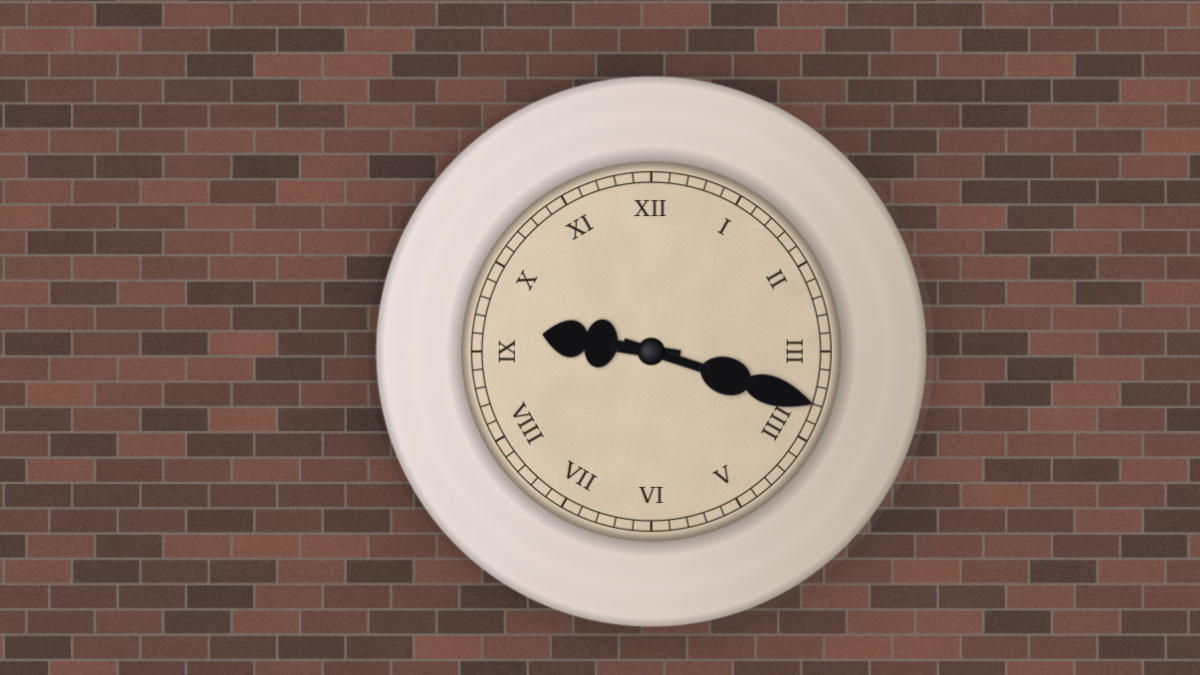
h=9 m=18
